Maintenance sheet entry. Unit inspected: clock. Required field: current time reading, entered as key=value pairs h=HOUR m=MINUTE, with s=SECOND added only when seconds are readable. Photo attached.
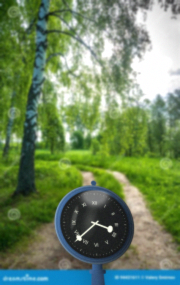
h=3 m=38
